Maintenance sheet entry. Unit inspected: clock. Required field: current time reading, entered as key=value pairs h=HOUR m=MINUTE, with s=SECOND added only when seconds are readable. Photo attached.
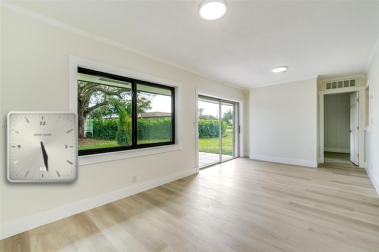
h=5 m=28
